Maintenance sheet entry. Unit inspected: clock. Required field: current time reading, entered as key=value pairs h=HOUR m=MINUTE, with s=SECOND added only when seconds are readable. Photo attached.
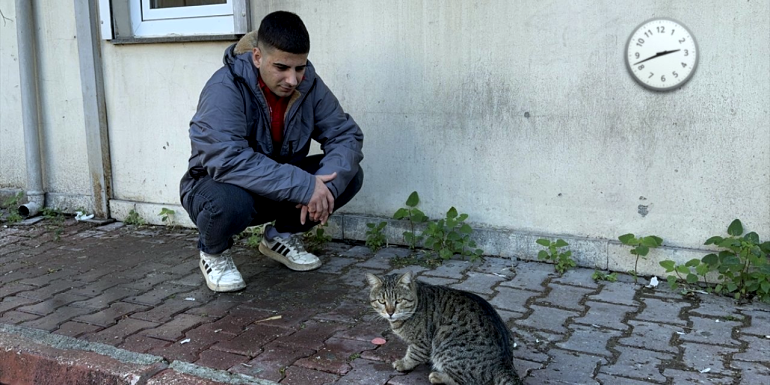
h=2 m=42
